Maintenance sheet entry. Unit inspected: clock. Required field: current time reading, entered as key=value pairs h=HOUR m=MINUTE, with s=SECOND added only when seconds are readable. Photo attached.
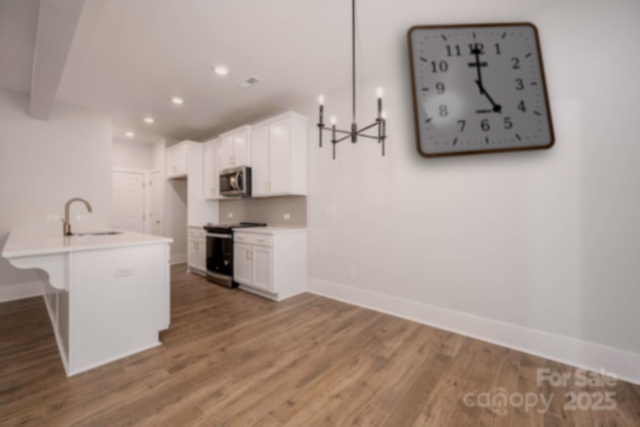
h=5 m=0
